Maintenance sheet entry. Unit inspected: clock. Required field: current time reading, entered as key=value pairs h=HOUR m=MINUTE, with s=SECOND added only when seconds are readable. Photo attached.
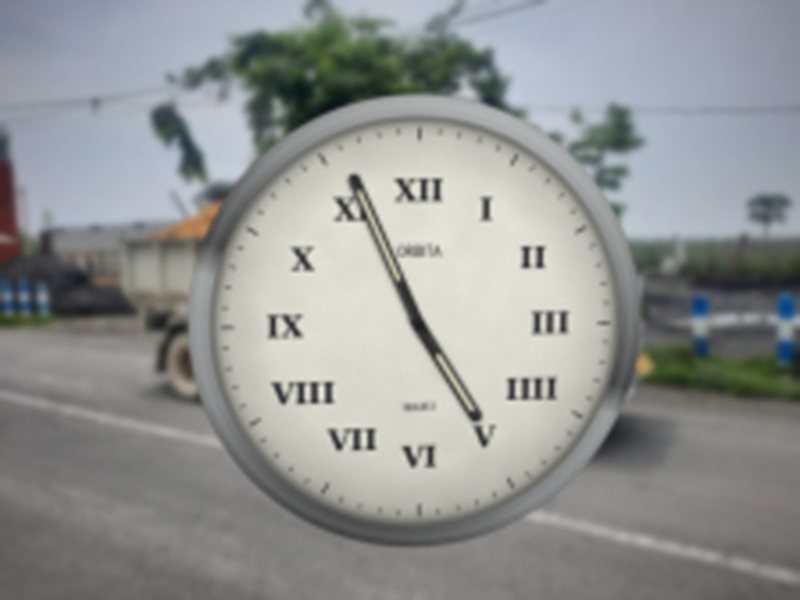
h=4 m=56
